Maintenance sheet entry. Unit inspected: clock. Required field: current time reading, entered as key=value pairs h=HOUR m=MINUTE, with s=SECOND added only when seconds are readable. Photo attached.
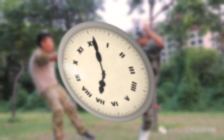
h=7 m=1
